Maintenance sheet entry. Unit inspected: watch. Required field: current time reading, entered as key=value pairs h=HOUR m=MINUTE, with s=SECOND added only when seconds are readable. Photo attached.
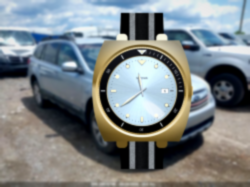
h=11 m=39
